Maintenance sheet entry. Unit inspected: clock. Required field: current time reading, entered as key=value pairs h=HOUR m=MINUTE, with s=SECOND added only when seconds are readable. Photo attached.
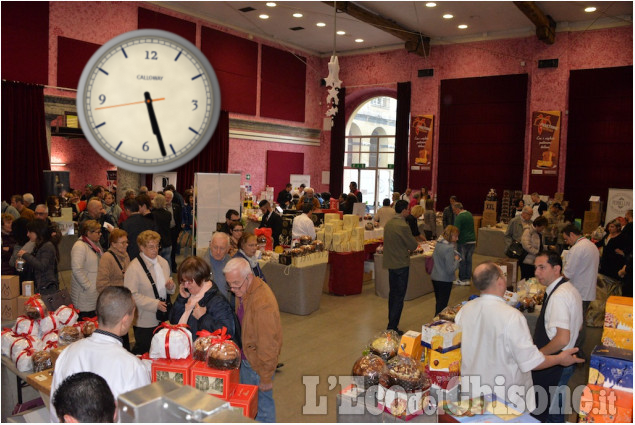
h=5 m=26 s=43
